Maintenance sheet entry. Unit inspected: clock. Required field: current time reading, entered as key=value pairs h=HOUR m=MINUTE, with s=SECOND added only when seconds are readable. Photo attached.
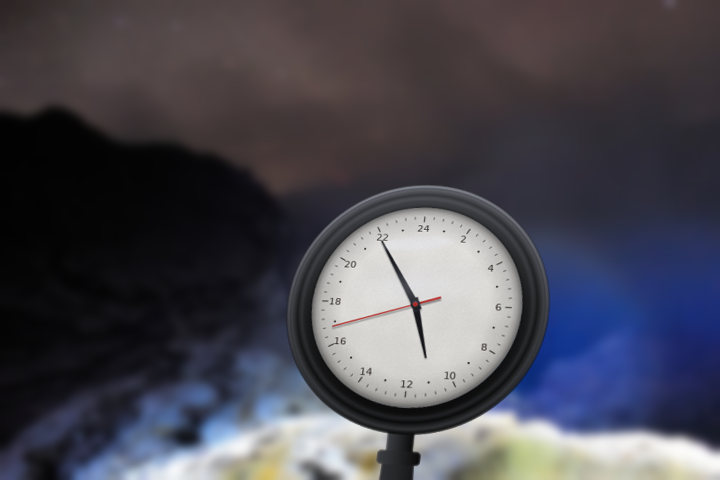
h=10 m=54 s=42
